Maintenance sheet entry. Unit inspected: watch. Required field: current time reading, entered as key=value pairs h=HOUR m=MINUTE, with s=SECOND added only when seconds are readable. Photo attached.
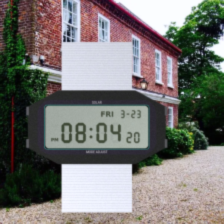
h=8 m=4 s=20
